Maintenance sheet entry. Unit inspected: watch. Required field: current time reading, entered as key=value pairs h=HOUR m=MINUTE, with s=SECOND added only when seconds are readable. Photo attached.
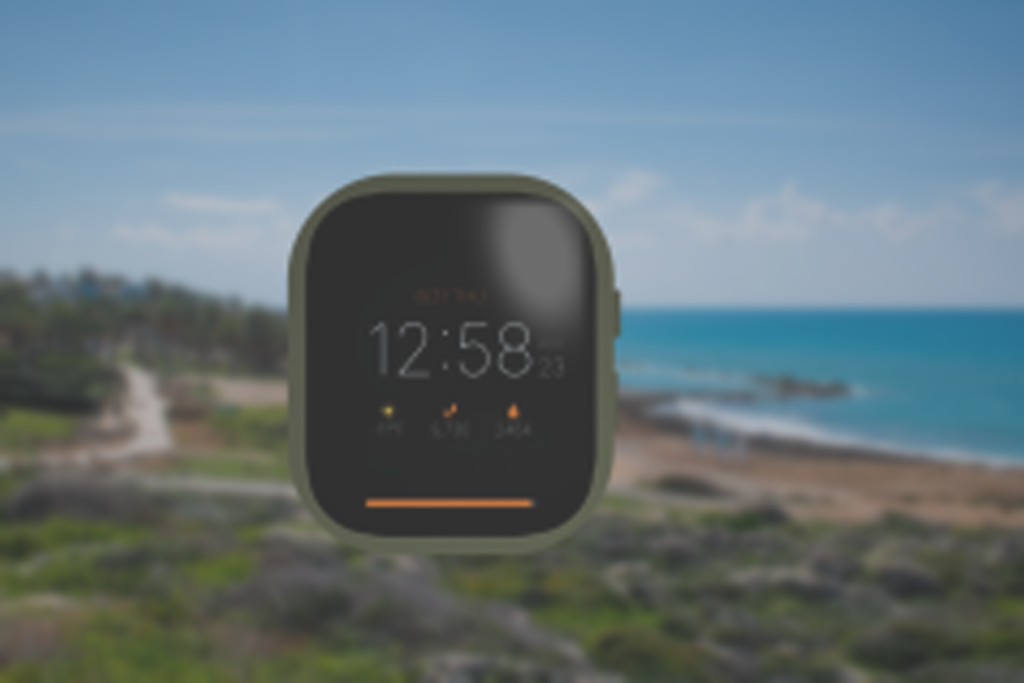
h=12 m=58
